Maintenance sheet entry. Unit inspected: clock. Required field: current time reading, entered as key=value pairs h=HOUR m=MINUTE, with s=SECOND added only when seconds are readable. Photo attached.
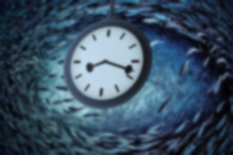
h=8 m=18
